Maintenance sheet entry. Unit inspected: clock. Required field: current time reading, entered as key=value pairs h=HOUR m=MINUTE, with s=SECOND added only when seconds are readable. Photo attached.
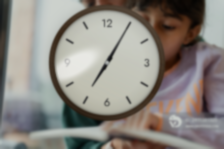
h=7 m=5
